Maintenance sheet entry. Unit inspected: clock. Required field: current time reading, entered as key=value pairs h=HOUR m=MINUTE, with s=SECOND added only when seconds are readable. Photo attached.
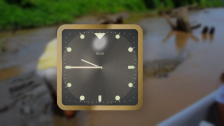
h=9 m=45
